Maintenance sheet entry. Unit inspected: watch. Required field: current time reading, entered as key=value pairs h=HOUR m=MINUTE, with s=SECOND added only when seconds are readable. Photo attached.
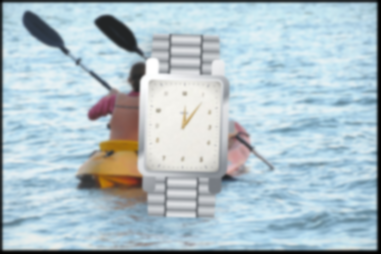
h=12 m=6
